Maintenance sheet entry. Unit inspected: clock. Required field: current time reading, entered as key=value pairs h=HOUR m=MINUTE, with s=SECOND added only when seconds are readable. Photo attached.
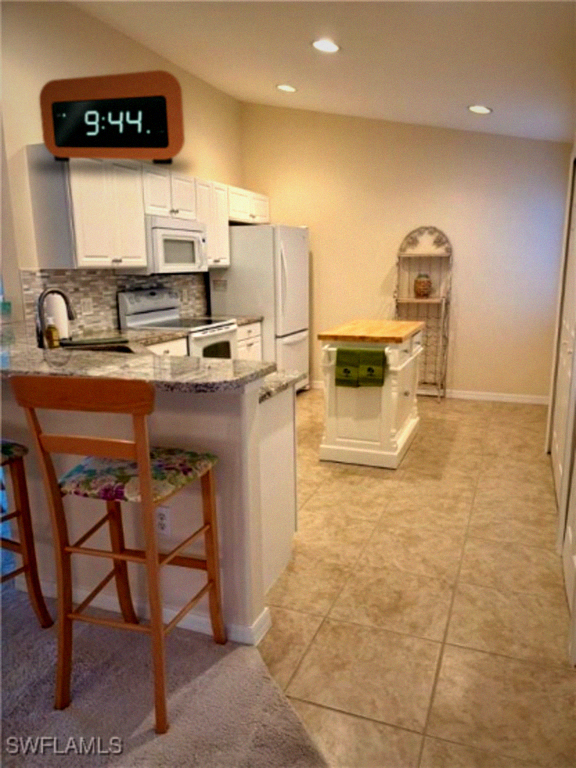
h=9 m=44
